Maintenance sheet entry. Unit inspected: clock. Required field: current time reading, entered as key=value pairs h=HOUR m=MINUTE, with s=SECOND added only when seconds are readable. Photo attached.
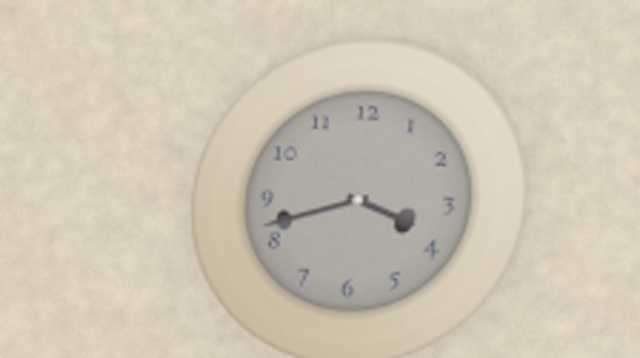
h=3 m=42
